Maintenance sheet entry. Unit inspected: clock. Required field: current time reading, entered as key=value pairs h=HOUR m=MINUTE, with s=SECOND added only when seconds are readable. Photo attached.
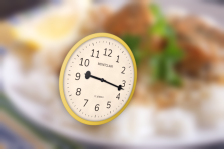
h=9 m=17
